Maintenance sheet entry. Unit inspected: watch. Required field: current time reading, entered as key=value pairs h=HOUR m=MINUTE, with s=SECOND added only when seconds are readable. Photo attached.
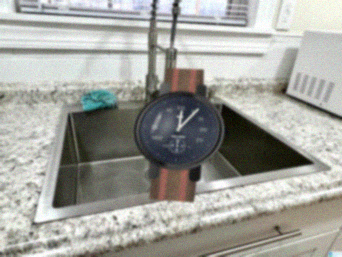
h=12 m=6
